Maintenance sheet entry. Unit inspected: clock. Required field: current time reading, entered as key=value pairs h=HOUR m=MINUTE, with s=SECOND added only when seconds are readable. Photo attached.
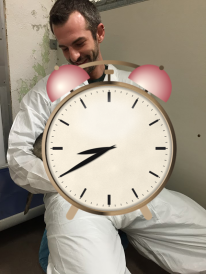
h=8 m=40
